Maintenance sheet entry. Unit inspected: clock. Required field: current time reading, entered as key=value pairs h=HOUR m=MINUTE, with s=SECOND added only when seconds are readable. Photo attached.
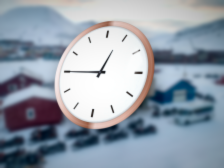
h=12 m=45
